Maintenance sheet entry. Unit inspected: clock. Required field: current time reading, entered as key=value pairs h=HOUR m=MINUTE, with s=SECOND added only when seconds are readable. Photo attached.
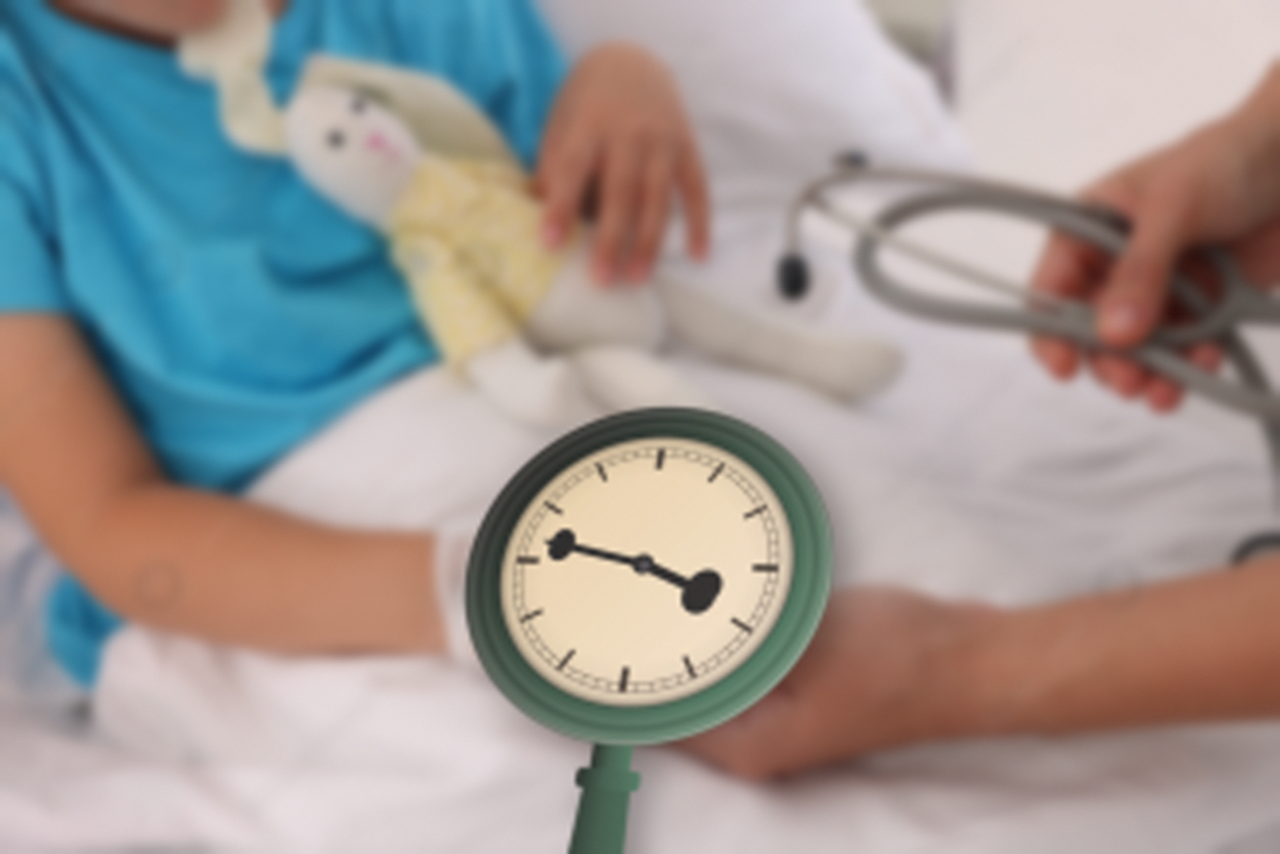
h=3 m=47
